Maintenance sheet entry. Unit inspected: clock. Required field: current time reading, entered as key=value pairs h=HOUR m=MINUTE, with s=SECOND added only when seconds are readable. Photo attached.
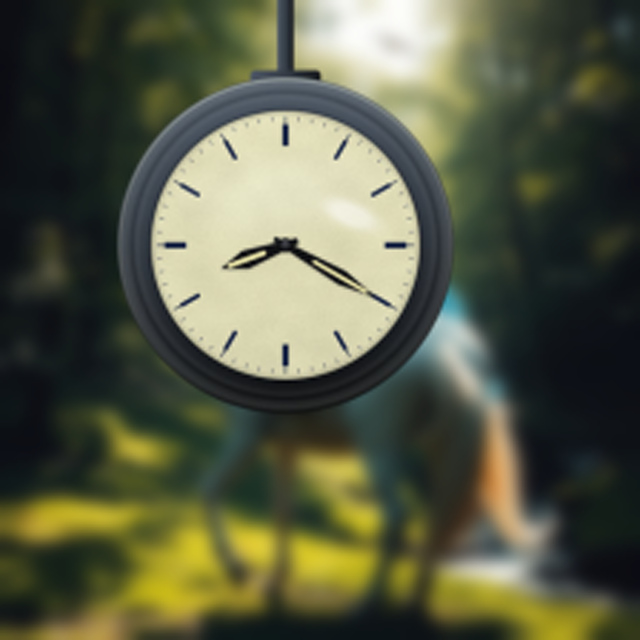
h=8 m=20
